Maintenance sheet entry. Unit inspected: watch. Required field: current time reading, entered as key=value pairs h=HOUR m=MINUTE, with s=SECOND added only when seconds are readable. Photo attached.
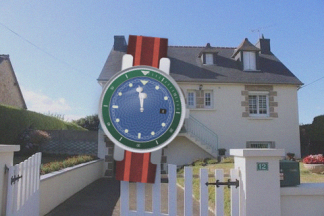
h=11 m=58
